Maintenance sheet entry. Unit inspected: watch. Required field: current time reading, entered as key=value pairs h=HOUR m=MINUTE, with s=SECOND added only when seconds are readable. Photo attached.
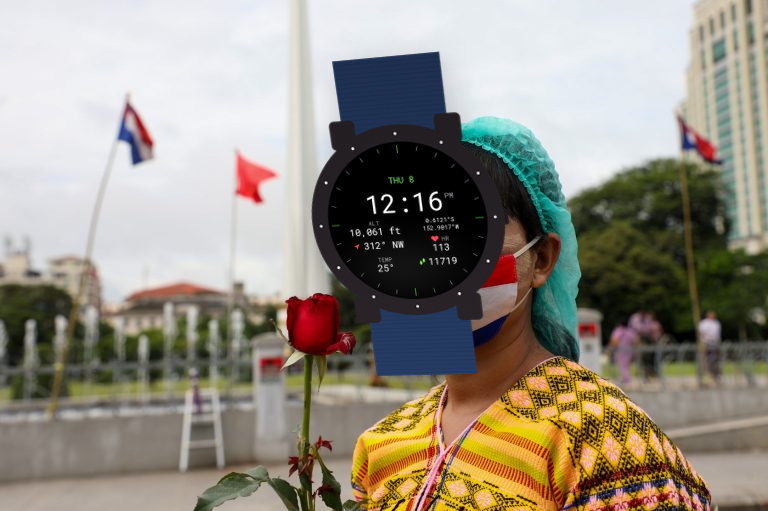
h=12 m=16
